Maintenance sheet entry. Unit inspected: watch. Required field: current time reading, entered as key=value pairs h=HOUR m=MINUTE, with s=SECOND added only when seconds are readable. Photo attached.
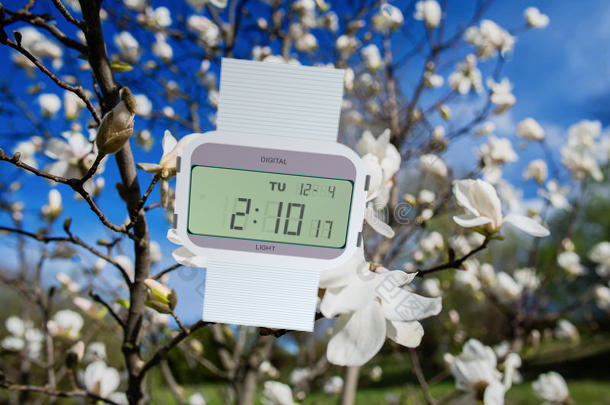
h=2 m=10 s=17
